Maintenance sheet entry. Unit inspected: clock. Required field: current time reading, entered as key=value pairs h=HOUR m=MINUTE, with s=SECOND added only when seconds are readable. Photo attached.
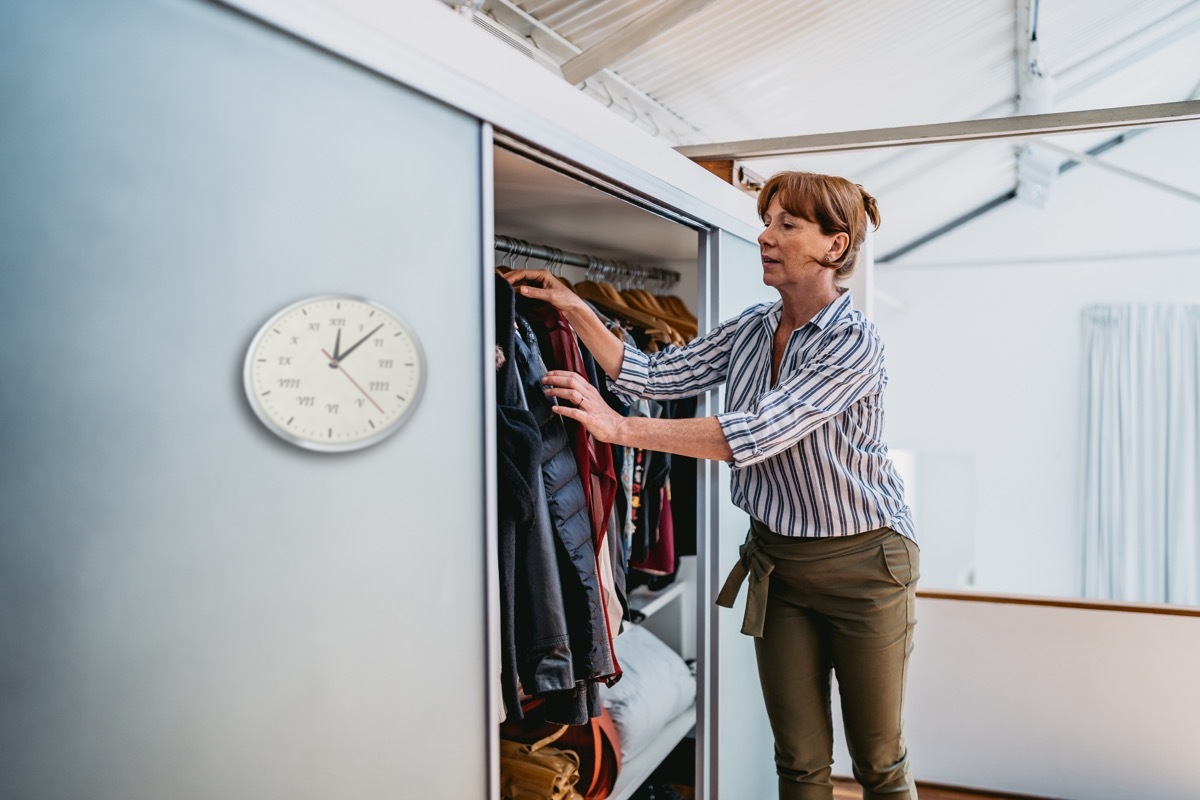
h=12 m=7 s=23
